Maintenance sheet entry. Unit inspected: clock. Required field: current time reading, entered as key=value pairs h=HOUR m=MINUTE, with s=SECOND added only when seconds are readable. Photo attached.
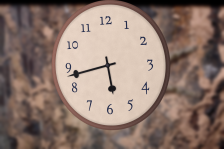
h=5 m=43
